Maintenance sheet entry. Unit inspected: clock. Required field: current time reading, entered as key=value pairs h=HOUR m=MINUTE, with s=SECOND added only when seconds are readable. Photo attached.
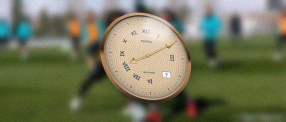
h=8 m=10
